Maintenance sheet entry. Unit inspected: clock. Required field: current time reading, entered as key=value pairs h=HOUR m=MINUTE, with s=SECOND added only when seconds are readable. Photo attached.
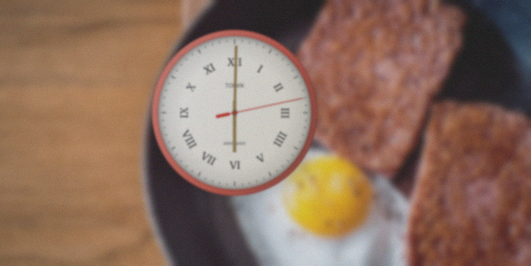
h=6 m=0 s=13
